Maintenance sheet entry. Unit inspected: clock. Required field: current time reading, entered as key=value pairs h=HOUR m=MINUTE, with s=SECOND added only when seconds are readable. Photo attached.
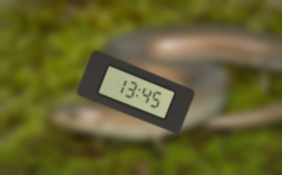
h=13 m=45
